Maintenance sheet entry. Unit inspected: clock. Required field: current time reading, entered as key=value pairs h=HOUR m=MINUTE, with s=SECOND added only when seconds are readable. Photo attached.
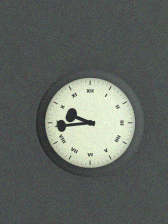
h=9 m=44
